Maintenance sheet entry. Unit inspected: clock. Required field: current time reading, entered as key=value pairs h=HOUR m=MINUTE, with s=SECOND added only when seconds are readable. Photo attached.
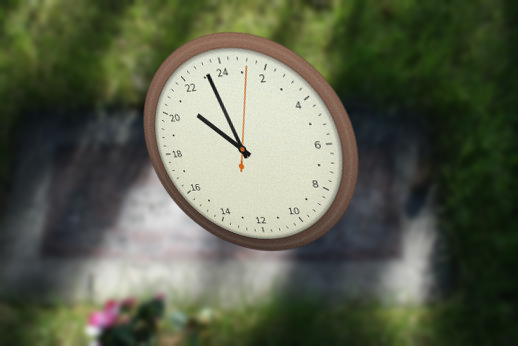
h=20 m=58 s=3
